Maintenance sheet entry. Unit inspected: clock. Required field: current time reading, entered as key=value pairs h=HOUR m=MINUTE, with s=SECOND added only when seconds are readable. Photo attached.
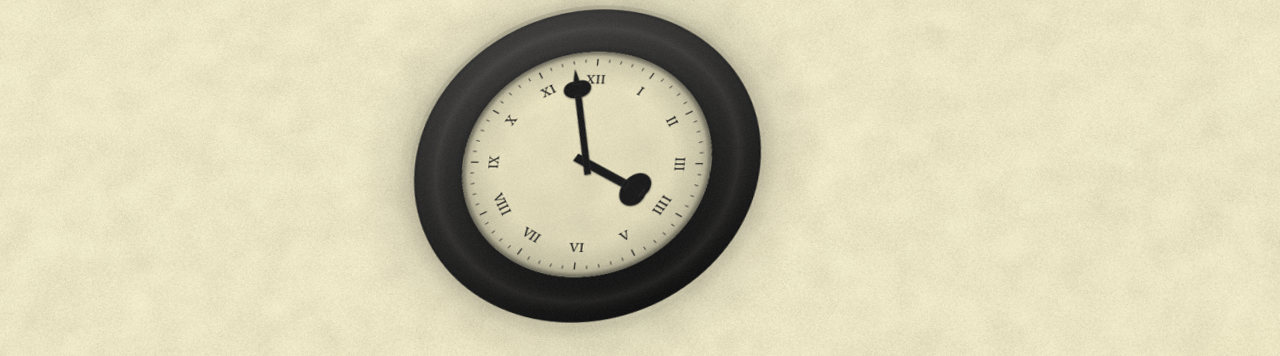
h=3 m=58
